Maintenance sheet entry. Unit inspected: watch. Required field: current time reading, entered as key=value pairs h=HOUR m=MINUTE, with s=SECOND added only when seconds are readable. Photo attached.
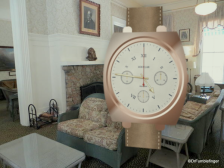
h=4 m=46
